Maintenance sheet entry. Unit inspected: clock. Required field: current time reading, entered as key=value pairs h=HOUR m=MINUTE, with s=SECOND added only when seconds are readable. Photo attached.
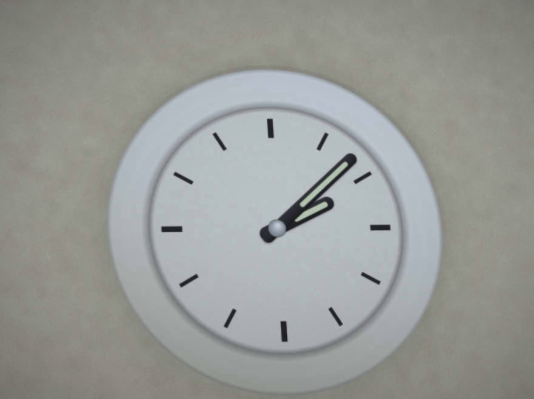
h=2 m=8
